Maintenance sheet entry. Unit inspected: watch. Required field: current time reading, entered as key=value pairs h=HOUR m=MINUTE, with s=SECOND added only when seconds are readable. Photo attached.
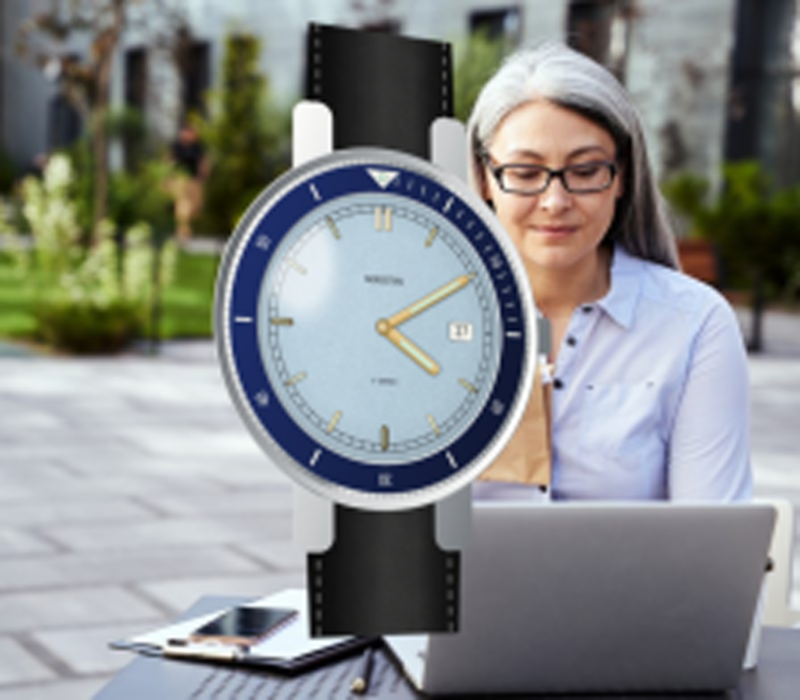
h=4 m=10
